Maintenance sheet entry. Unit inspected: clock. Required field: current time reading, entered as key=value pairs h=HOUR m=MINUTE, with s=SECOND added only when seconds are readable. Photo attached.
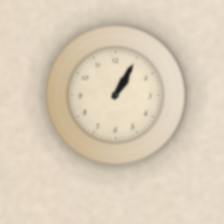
h=1 m=5
